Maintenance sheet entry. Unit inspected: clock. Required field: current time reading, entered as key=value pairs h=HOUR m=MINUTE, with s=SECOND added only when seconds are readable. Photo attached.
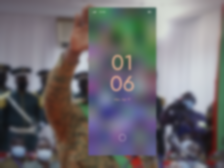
h=1 m=6
